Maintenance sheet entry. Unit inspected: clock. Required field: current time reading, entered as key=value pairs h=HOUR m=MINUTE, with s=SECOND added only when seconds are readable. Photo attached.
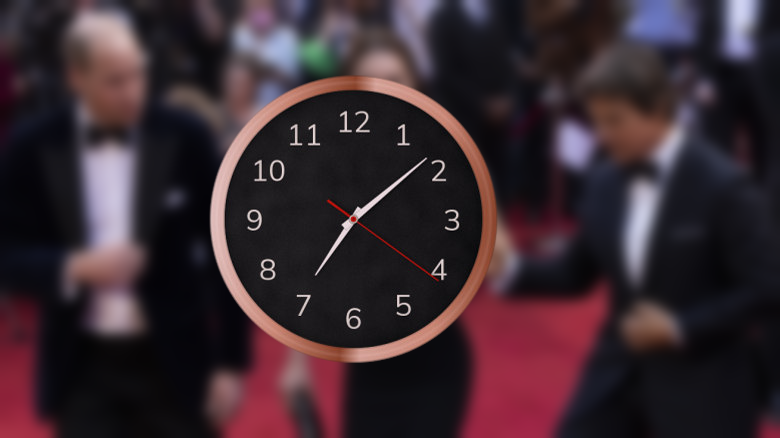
h=7 m=8 s=21
